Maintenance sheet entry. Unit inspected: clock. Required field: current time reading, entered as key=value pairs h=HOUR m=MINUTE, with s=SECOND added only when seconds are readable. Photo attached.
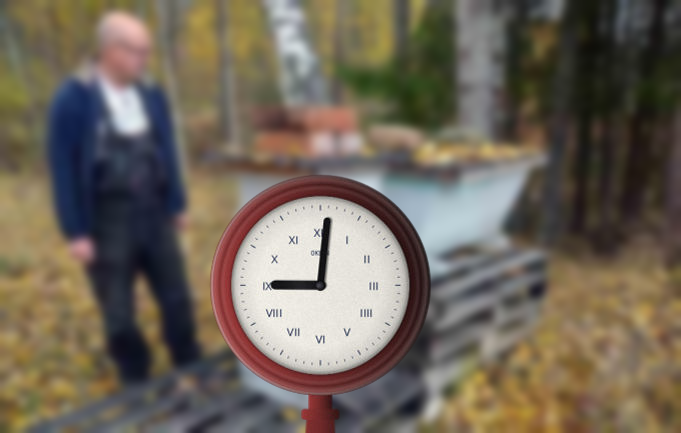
h=9 m=1
